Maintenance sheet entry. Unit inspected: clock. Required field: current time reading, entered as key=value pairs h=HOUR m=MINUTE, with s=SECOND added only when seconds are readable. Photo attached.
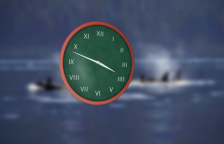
h=3 m=48
